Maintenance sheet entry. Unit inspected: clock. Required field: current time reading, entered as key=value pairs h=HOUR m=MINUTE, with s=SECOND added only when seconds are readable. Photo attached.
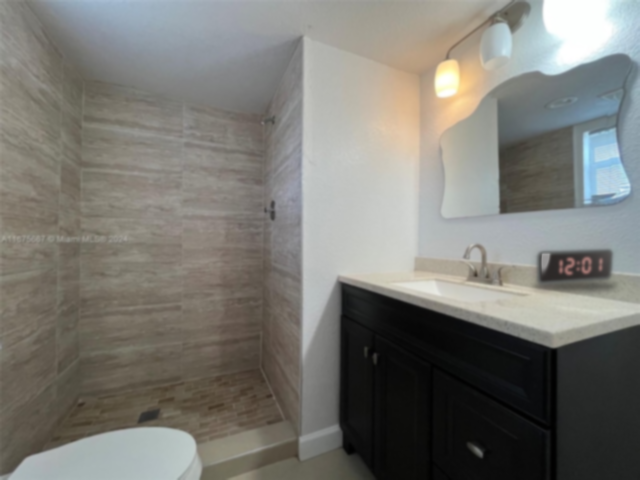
h=12 m=1
